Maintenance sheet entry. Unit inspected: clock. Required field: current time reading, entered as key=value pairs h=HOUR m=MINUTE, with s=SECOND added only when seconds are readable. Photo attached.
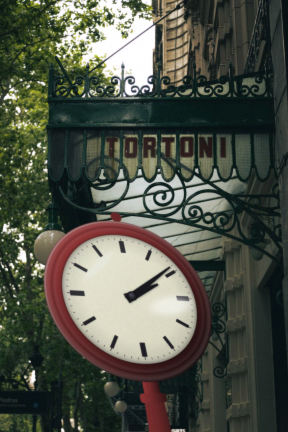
h=2 m=9
